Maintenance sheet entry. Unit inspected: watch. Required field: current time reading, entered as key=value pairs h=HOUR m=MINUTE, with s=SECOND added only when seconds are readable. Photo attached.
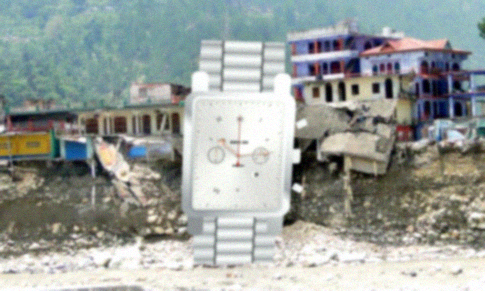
h=10 m=14
